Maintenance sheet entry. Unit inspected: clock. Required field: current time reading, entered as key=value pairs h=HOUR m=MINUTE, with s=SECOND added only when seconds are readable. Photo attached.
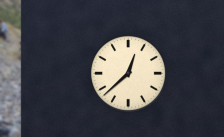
h=12 m=38
